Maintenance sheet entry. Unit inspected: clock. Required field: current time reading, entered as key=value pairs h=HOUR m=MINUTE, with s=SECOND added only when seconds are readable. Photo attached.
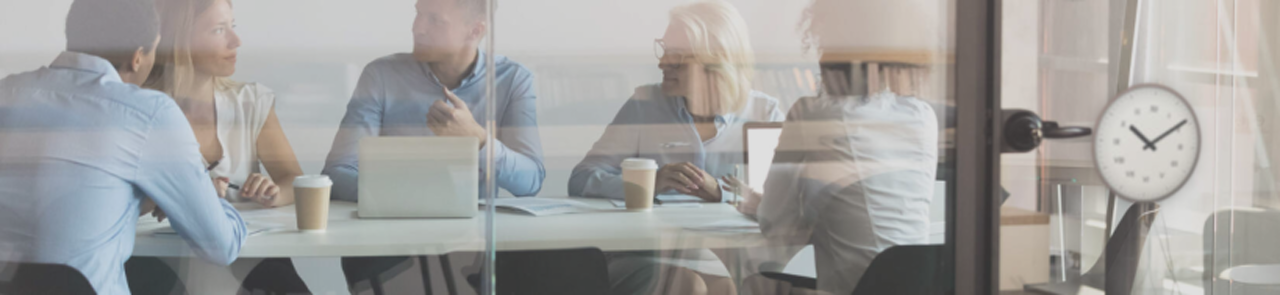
h=10 m=9
